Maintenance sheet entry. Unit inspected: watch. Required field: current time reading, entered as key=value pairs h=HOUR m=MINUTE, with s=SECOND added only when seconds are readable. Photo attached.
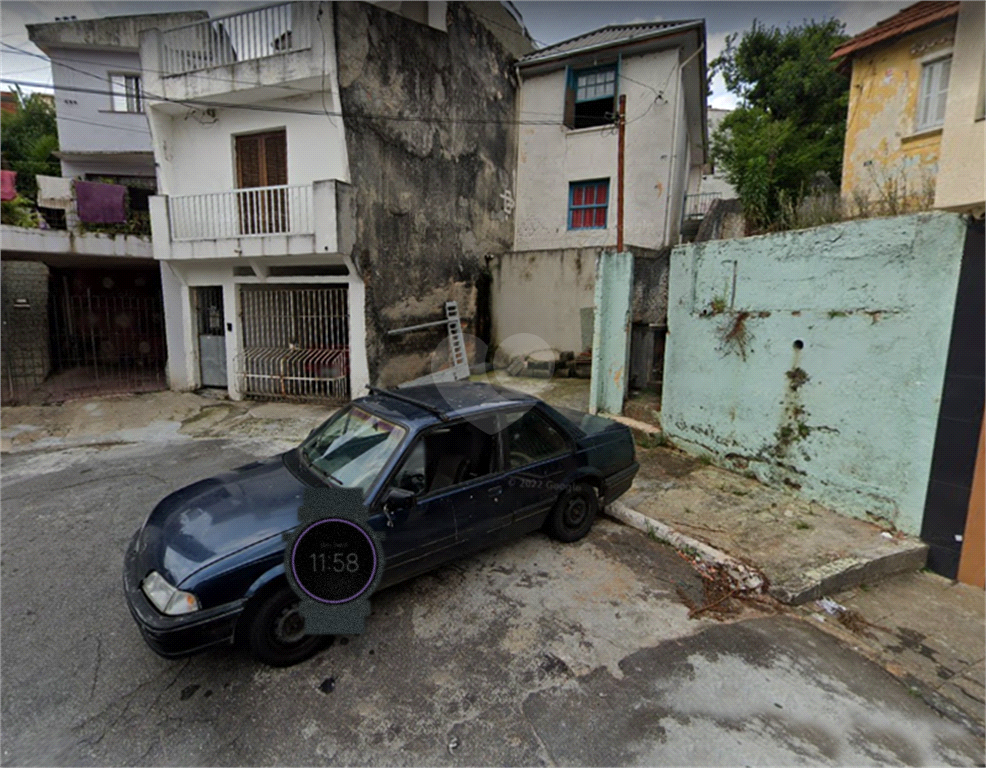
h=11 m=58
